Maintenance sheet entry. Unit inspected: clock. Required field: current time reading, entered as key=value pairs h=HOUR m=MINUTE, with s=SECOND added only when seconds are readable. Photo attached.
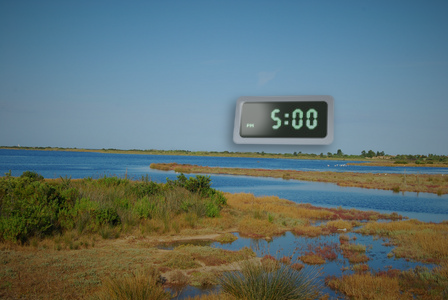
h=5 m=0
